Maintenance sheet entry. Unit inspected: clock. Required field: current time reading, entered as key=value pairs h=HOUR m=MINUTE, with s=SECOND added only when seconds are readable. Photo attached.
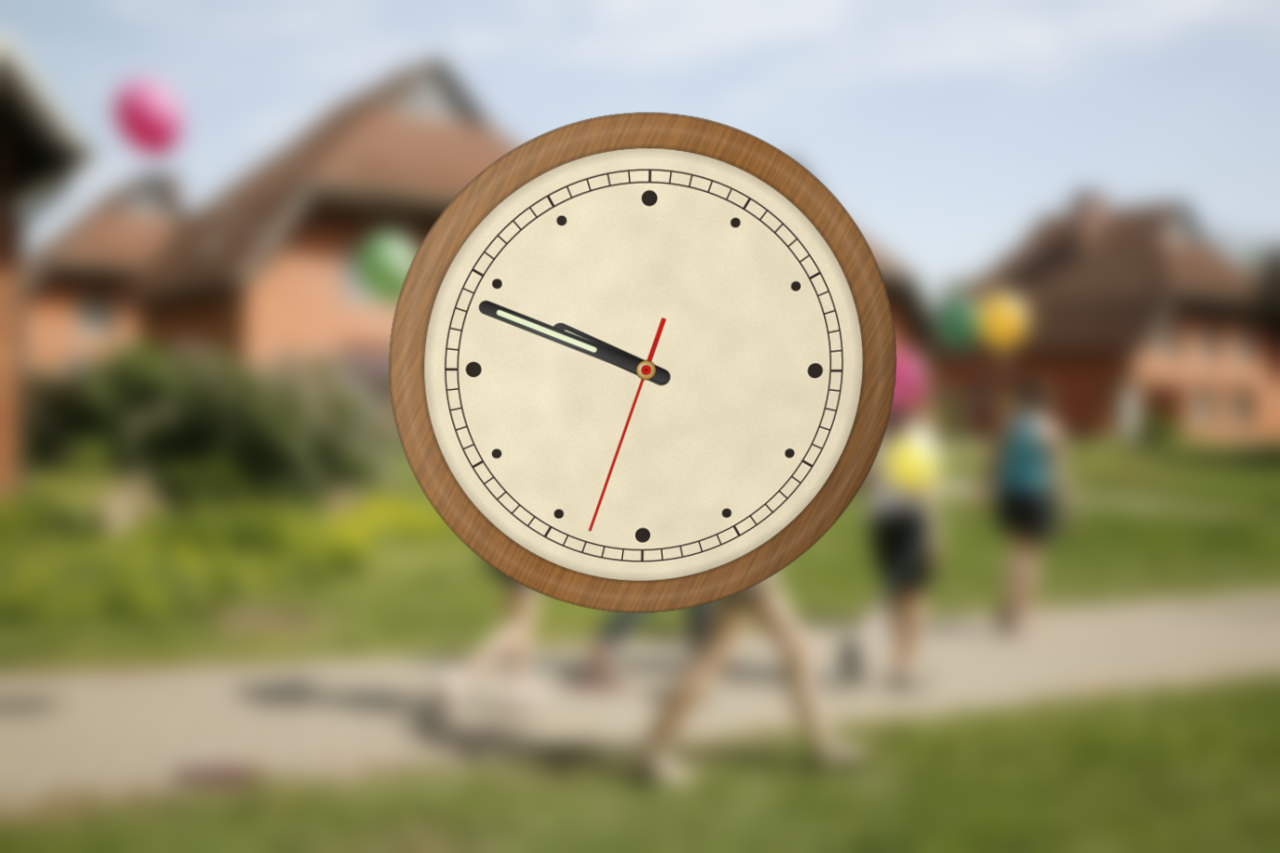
h=9 m=48 s=33
